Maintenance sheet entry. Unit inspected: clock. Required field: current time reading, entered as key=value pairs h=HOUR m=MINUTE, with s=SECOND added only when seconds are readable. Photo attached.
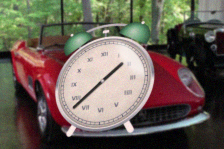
h=1 m=38
